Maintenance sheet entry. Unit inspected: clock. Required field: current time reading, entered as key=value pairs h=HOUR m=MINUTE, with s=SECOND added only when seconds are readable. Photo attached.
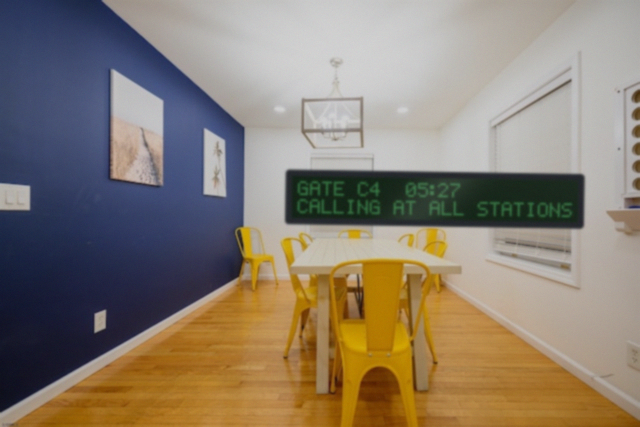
h=5 m=27
